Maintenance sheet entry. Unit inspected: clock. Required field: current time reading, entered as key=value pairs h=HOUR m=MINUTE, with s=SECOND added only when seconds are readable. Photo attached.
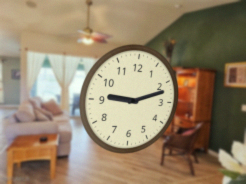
h=9 m=12
